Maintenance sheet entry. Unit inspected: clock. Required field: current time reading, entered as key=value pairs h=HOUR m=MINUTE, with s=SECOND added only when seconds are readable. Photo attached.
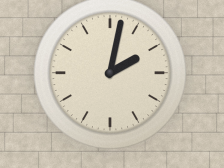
h=2 m=2
